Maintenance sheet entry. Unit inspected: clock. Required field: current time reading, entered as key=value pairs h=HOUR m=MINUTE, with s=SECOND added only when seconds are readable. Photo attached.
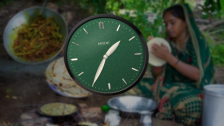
h=1 m=35
